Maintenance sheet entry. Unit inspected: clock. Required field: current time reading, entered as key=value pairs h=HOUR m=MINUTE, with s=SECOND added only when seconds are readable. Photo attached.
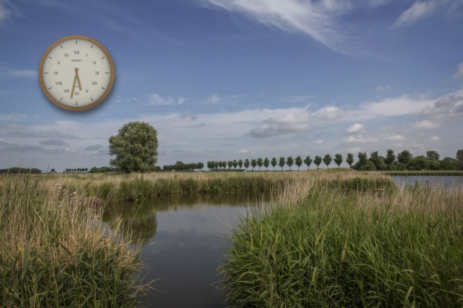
h=5 m=32
